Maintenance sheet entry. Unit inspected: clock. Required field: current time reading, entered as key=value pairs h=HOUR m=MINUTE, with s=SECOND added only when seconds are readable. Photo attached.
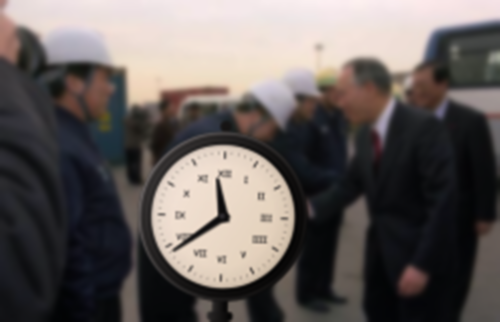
h=11 m=39
